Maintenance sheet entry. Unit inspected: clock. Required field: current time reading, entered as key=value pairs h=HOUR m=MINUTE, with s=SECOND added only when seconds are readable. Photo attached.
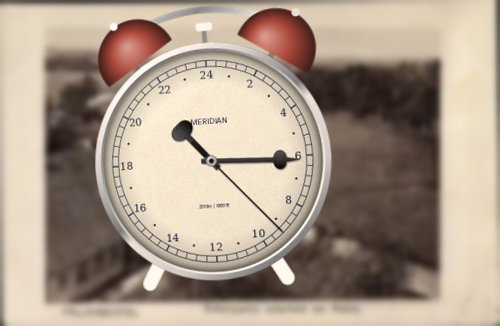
h=21 m=15 s=23
